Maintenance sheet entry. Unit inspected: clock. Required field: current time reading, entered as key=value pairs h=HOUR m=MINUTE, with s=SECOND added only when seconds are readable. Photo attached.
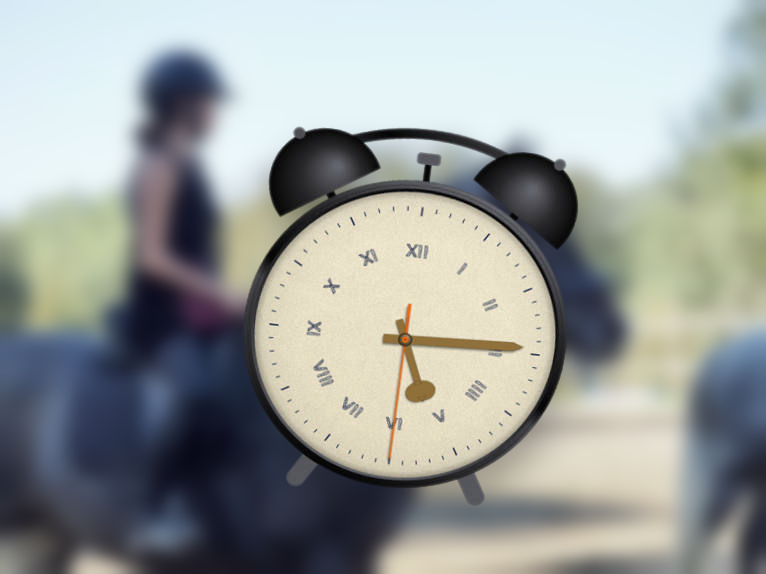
h=5 m=14 s=30
